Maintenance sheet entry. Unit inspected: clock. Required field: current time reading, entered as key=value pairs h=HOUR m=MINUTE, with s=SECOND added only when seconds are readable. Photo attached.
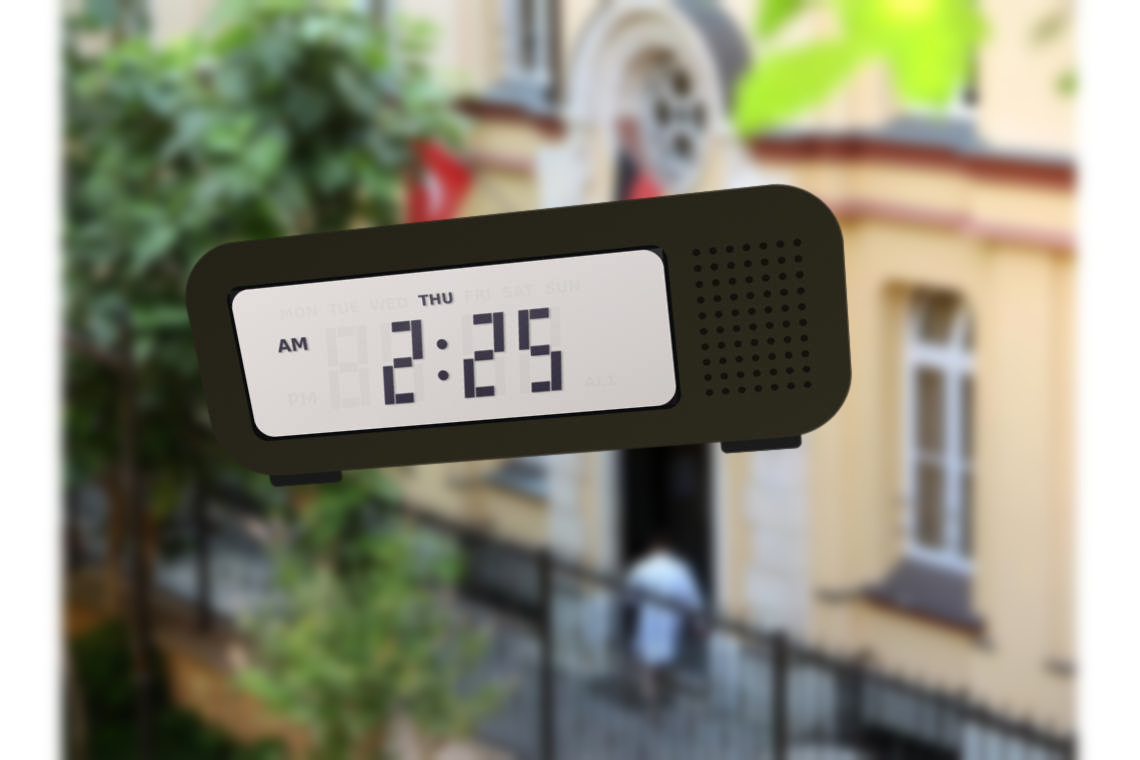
h=2 m=25
